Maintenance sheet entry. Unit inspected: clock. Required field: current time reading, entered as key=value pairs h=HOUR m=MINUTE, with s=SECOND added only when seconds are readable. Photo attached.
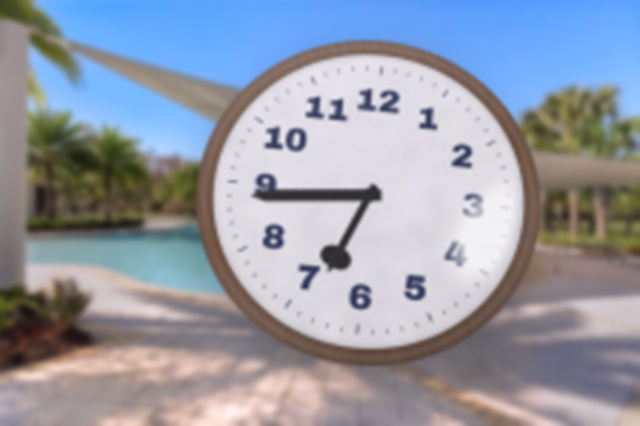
h=6 m=44
